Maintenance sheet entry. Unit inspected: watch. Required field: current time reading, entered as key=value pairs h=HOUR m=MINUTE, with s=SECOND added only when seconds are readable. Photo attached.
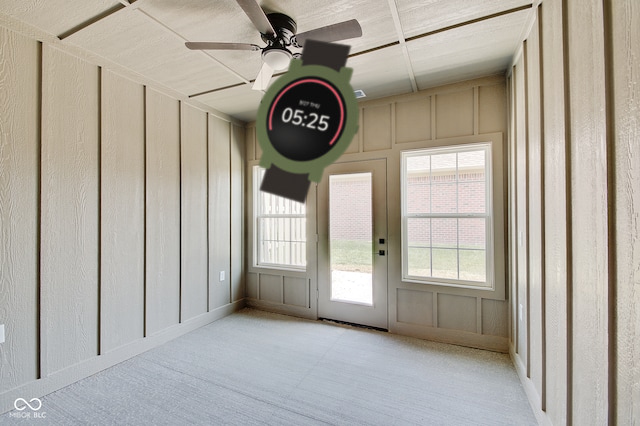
h=5 m=25
